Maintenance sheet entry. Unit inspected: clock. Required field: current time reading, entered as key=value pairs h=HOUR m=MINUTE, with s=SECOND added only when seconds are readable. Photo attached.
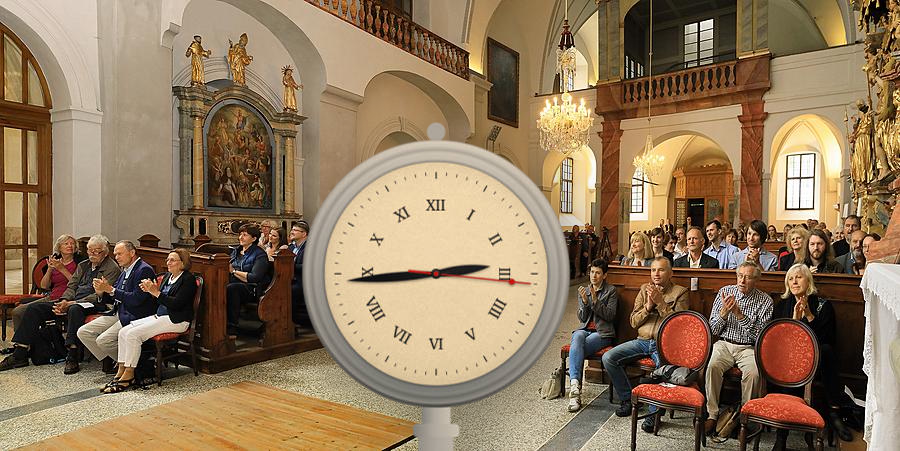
h=2 m=44 s=16
